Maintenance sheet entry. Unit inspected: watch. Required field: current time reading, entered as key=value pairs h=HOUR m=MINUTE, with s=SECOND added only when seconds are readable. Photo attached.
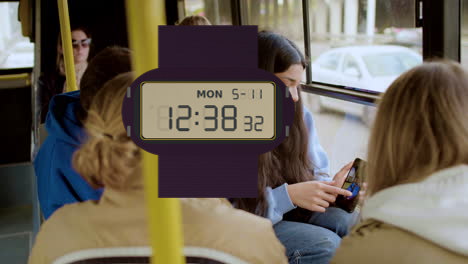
h=12 m=38 s=32
